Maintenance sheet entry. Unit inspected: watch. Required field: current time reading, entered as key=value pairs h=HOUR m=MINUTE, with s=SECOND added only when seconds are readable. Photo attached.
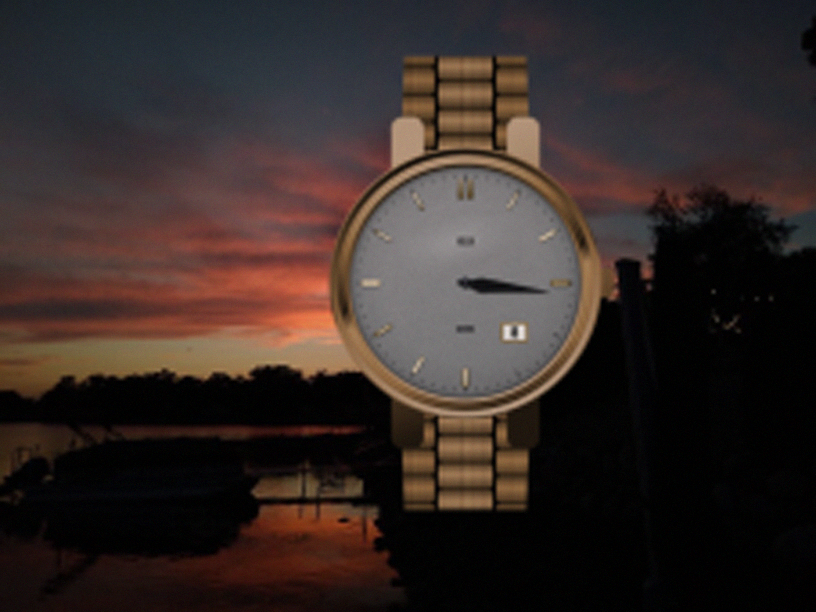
h=3 m=16
